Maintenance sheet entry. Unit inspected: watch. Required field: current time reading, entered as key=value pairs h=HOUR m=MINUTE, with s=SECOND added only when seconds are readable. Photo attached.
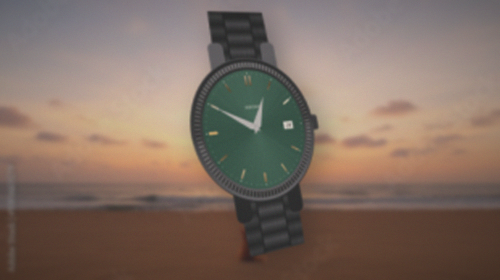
h=12 m=50
